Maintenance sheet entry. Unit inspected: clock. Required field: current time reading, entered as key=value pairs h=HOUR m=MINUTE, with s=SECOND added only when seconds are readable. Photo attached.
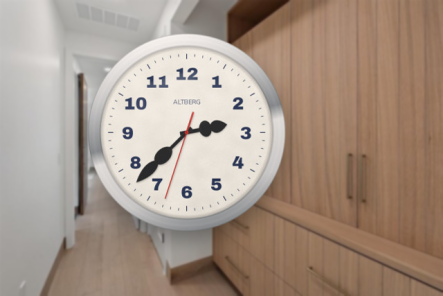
h=2 m=37 s=33
